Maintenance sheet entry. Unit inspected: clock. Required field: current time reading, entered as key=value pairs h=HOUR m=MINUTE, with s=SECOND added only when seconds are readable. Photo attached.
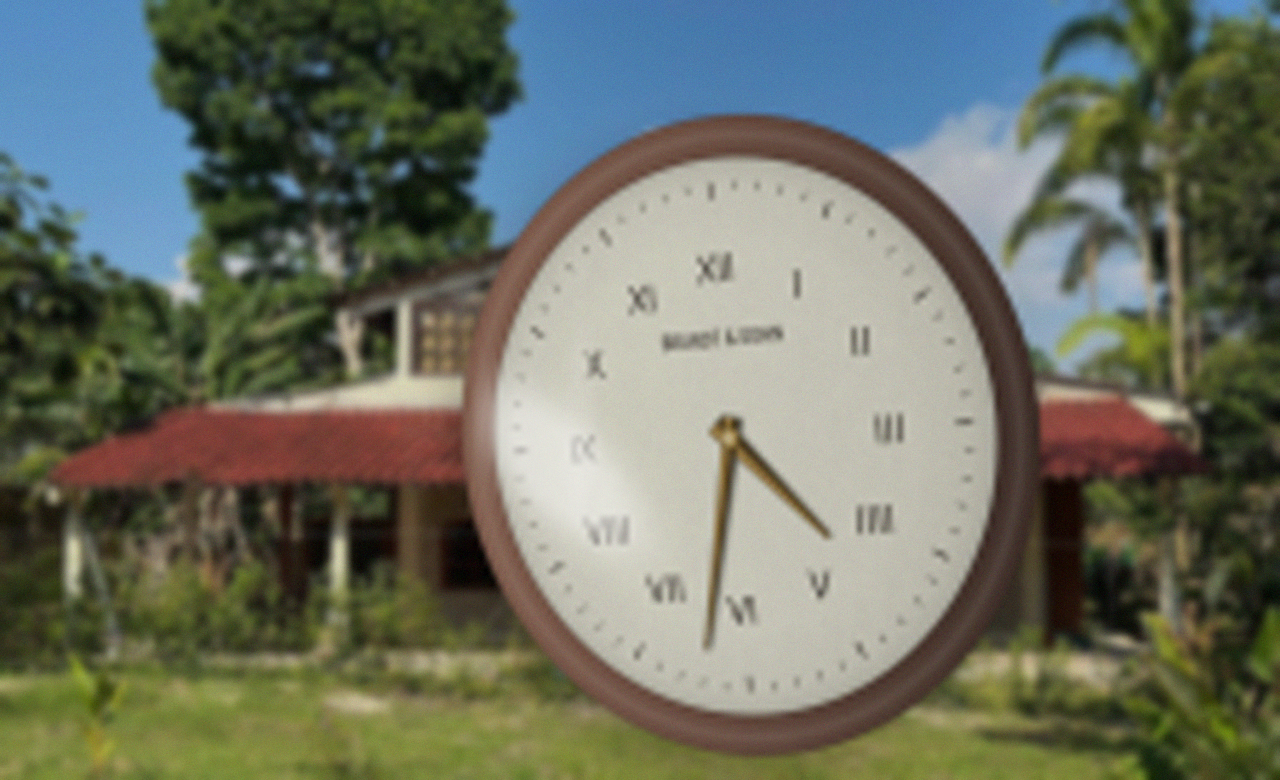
h=4 m=32
